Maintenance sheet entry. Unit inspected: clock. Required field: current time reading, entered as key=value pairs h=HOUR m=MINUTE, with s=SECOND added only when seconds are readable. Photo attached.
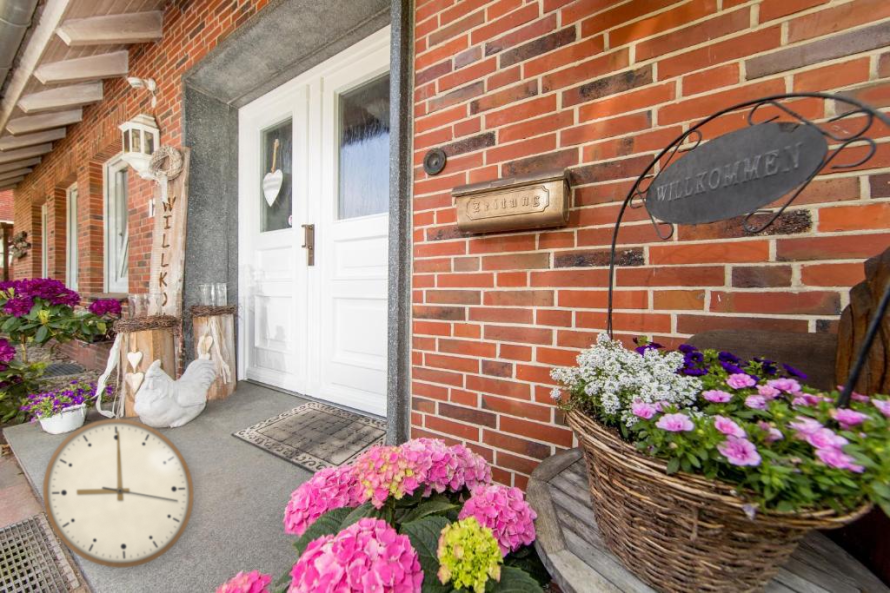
h=9 m=0 s=17
